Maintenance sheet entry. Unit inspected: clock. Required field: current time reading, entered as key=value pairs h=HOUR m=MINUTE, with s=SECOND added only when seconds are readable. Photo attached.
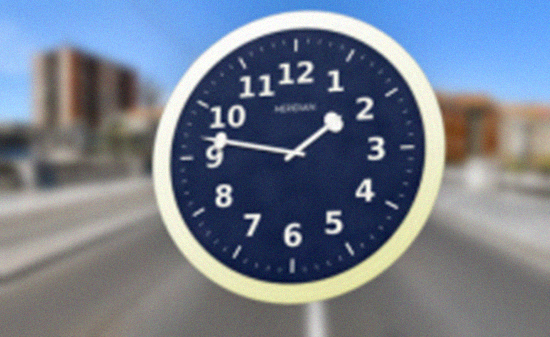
h=1 m=47
